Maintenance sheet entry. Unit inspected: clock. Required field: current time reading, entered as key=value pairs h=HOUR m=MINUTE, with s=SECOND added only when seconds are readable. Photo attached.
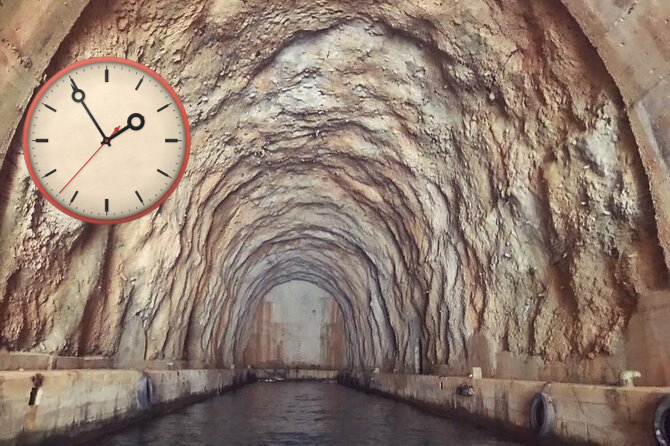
h=1 m=54 s=37
